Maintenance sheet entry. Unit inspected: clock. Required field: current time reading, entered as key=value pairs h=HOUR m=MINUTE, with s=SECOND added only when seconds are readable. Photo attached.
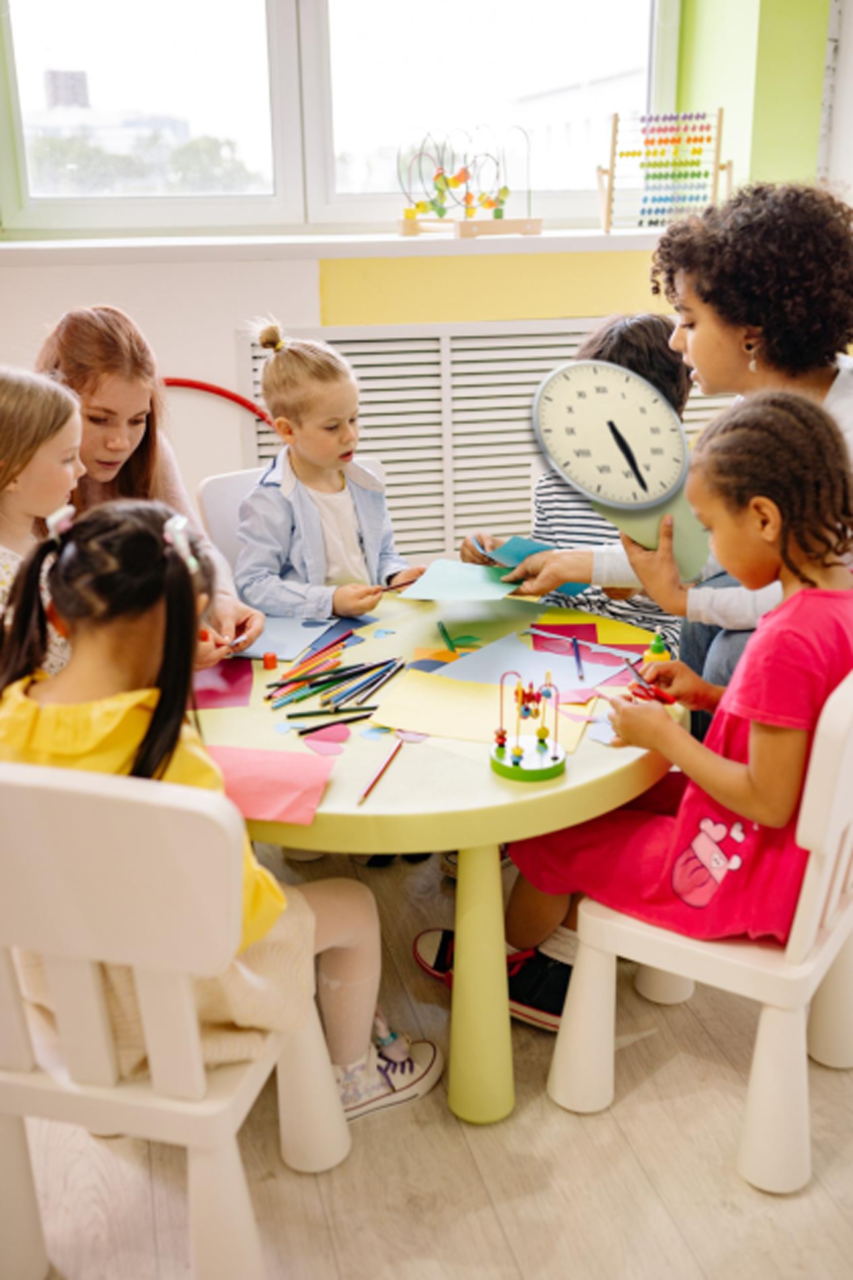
h=5 m=28
